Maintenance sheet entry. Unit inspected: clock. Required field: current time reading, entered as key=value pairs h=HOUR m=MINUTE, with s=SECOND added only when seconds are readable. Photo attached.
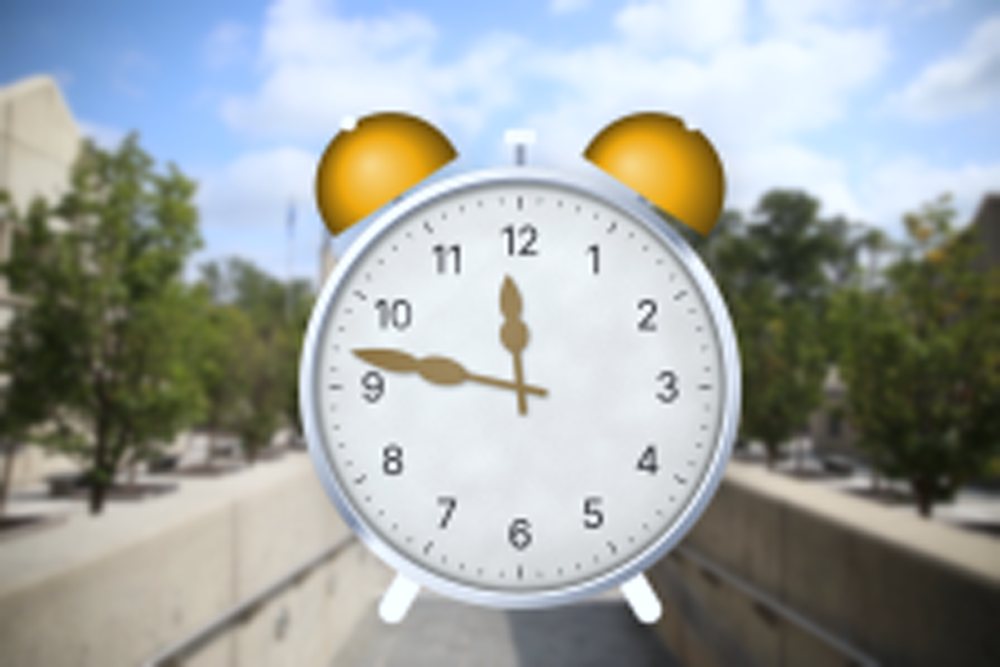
h=11 m=47
